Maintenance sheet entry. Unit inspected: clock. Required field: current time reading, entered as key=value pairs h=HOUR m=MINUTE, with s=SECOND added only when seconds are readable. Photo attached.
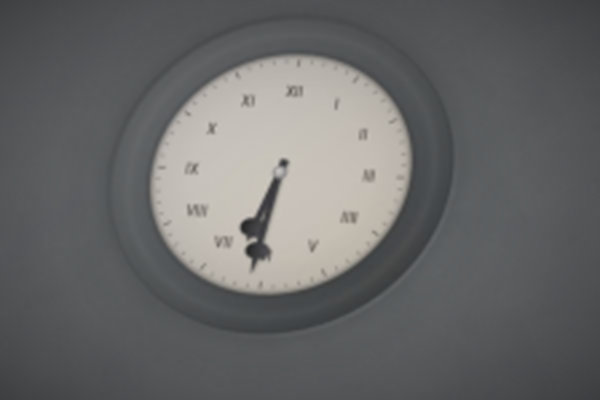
h=6 m=31
